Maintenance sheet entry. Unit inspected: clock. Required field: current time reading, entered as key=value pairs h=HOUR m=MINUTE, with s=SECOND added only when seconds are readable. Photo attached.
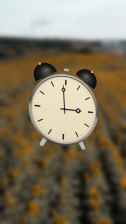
h=2 m=59
